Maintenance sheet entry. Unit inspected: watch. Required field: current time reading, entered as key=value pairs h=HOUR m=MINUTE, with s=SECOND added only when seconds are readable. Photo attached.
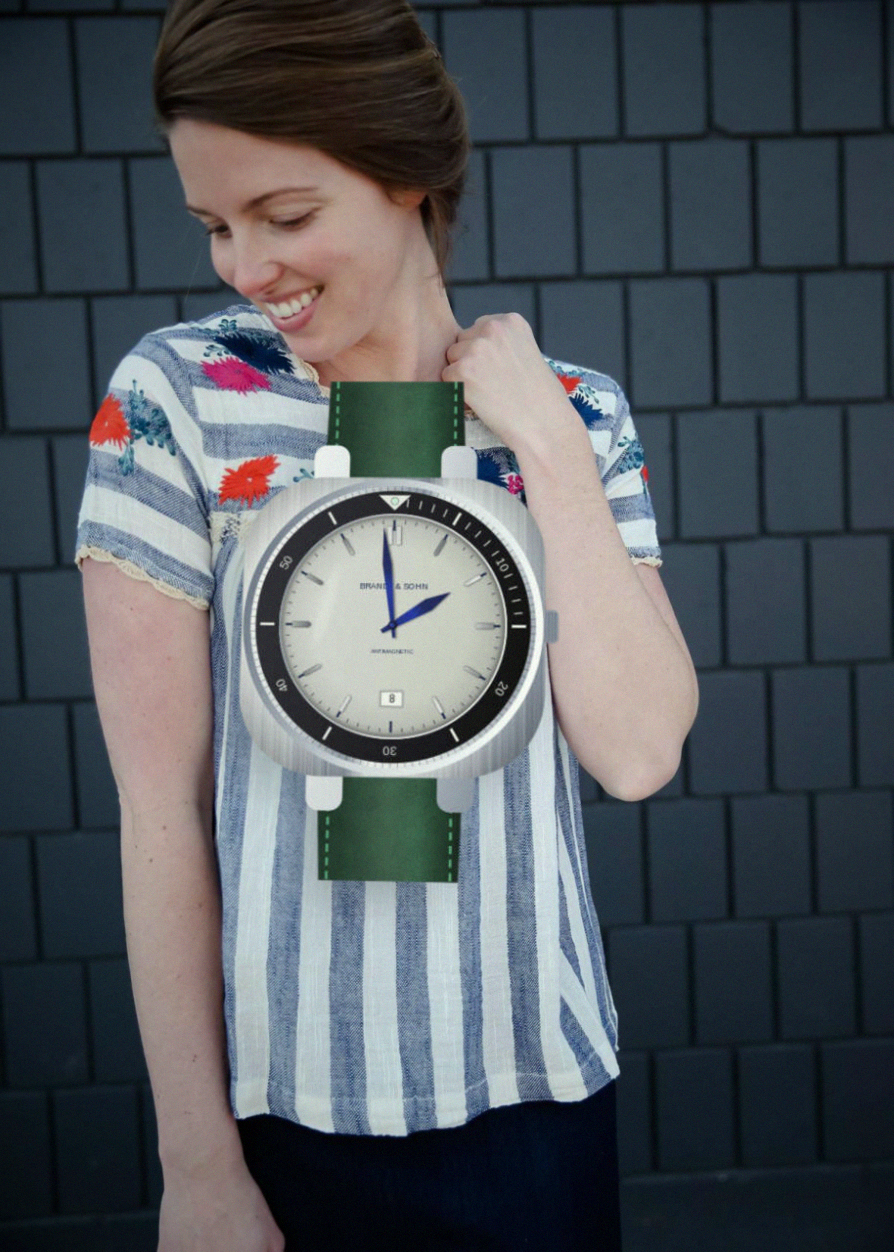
h=1 m=59
